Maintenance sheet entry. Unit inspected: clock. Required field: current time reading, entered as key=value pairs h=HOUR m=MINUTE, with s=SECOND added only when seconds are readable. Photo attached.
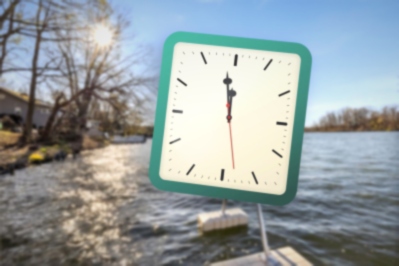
h=11 m=58 s=28
